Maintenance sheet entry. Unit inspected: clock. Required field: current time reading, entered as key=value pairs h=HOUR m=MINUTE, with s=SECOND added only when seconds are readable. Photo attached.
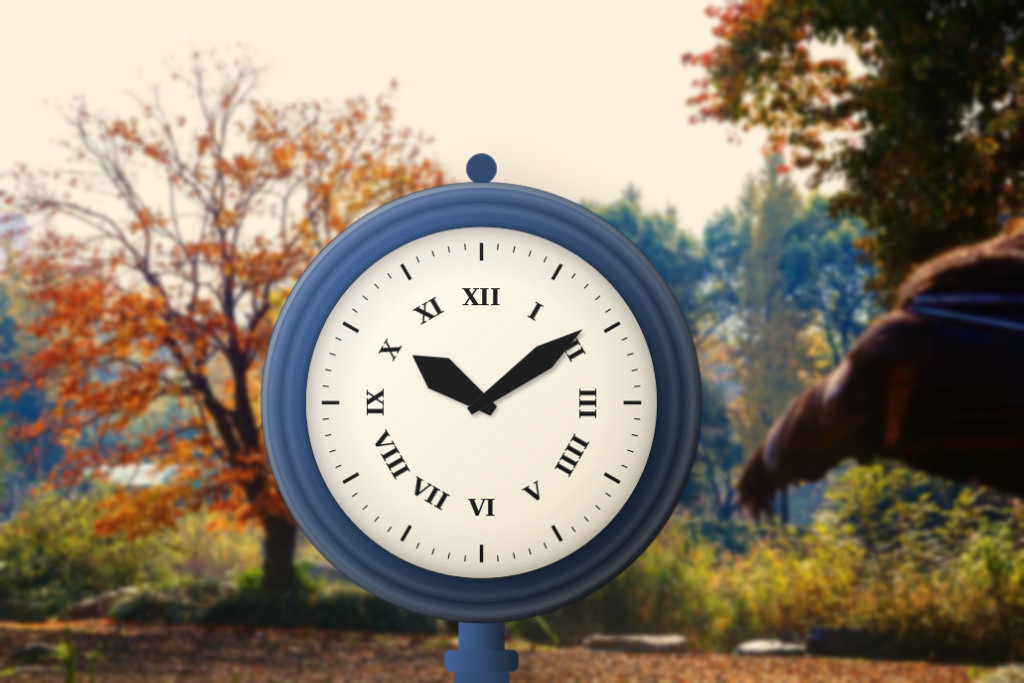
h=10 m=9
